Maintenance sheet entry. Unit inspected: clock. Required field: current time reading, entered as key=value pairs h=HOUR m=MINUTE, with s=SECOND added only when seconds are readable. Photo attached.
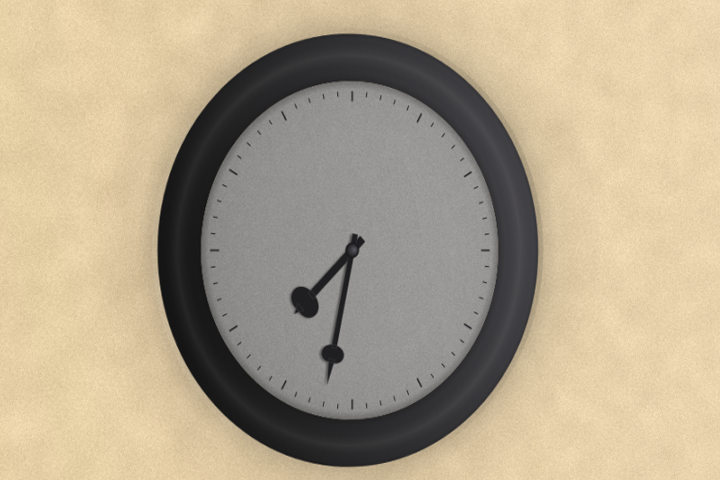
h=7 m=32
